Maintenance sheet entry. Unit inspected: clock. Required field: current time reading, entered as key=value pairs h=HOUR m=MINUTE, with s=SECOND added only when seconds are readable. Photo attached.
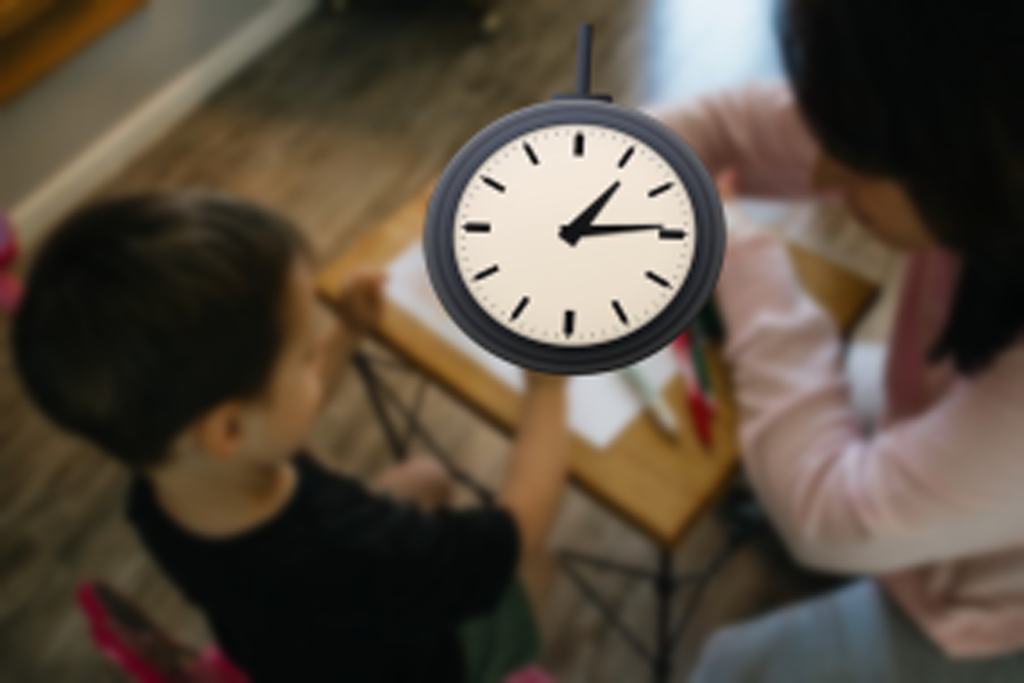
h=1 m=14
